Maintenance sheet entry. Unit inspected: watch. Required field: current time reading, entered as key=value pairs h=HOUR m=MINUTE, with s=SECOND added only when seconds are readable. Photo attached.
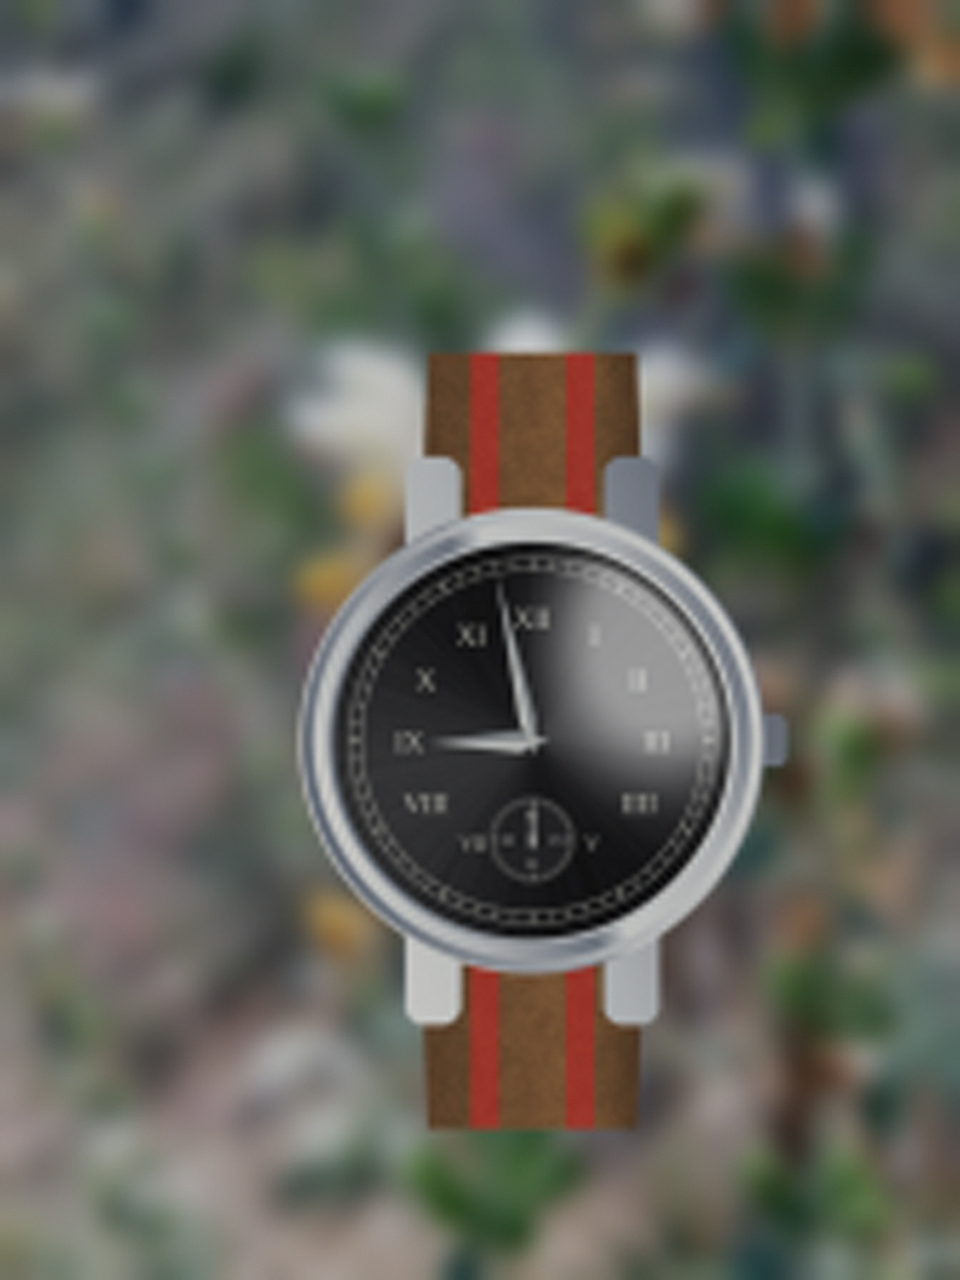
h=8 m=58
